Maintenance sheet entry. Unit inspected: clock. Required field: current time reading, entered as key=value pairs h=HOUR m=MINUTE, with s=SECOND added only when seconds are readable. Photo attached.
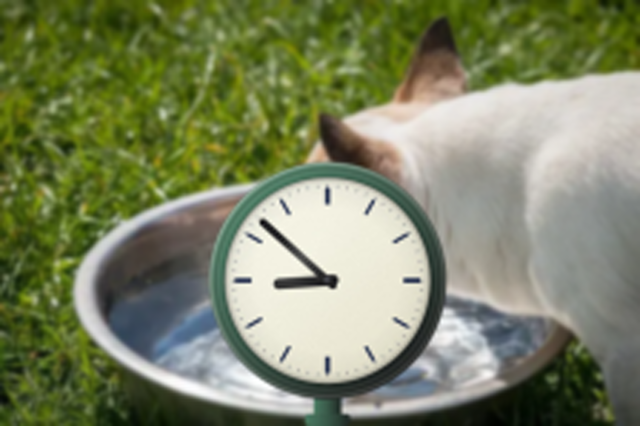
h=8 m=52
